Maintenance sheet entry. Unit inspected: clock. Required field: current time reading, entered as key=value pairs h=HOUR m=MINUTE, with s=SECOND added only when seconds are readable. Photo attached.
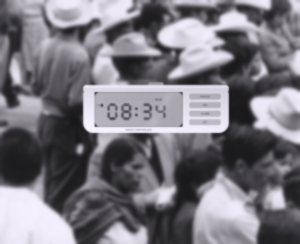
h=8 m=34
